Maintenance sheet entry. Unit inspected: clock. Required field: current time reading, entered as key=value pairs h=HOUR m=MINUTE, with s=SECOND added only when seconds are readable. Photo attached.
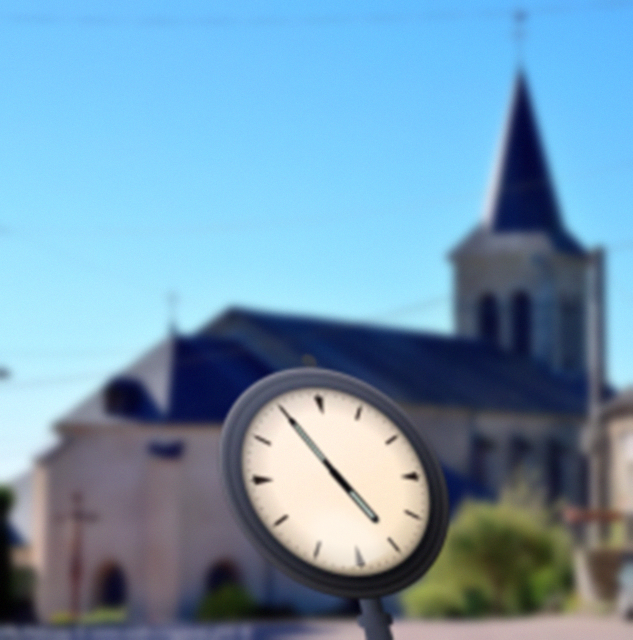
h=4 m=55
